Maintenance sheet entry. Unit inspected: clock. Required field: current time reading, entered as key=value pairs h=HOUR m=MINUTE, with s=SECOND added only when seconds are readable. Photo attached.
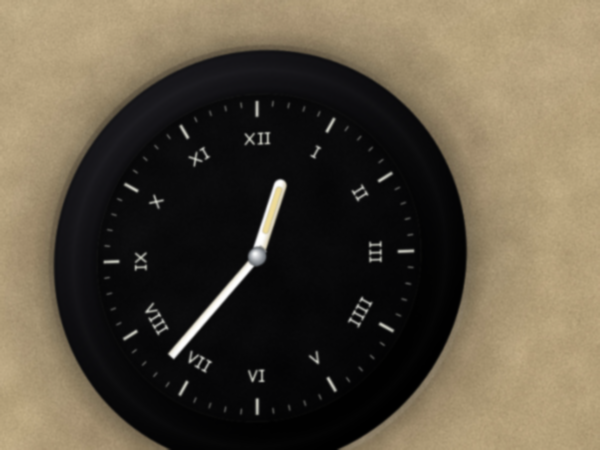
h=12 m=37
